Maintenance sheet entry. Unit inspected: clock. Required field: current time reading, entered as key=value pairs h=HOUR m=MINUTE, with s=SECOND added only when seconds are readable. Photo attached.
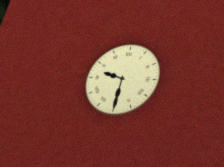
h=9 m=30
